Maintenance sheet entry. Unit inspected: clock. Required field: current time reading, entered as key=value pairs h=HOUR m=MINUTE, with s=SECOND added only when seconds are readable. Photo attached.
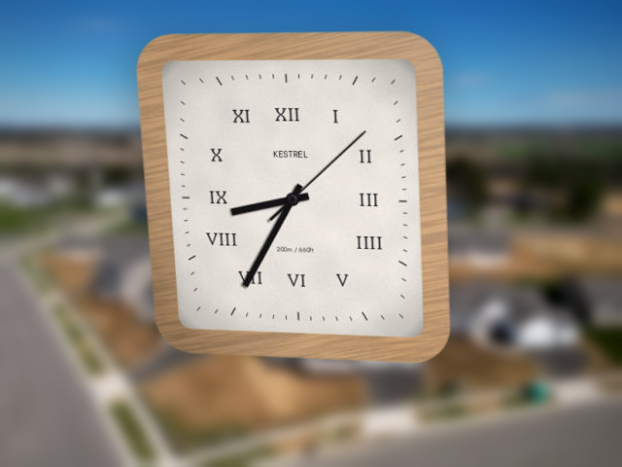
h=8 m=35 s=8
